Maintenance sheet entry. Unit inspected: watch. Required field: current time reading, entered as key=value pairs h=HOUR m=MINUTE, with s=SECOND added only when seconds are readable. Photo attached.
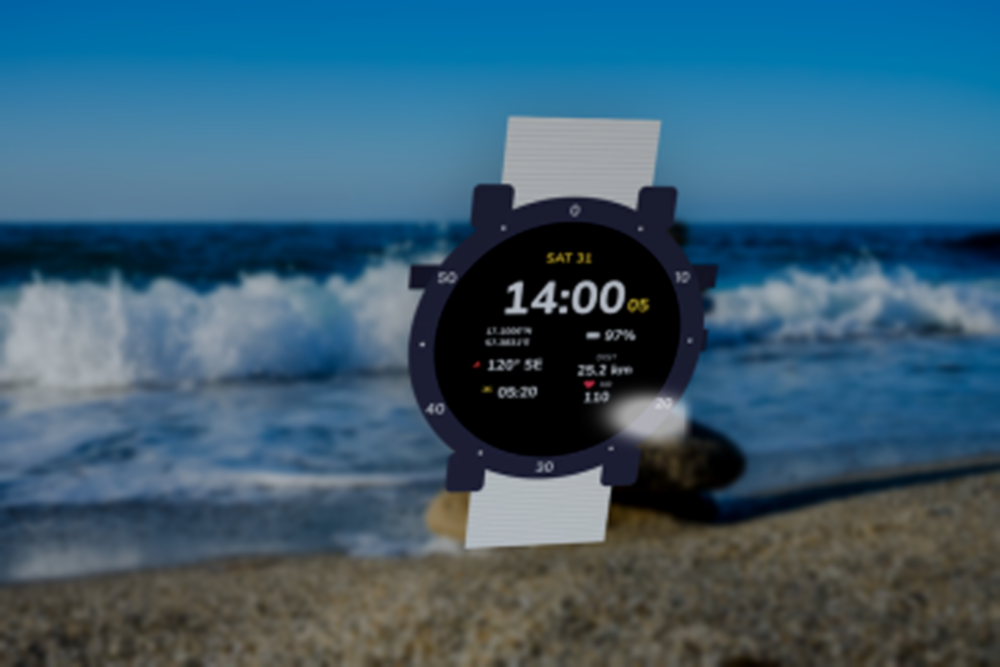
h=14 m=0
